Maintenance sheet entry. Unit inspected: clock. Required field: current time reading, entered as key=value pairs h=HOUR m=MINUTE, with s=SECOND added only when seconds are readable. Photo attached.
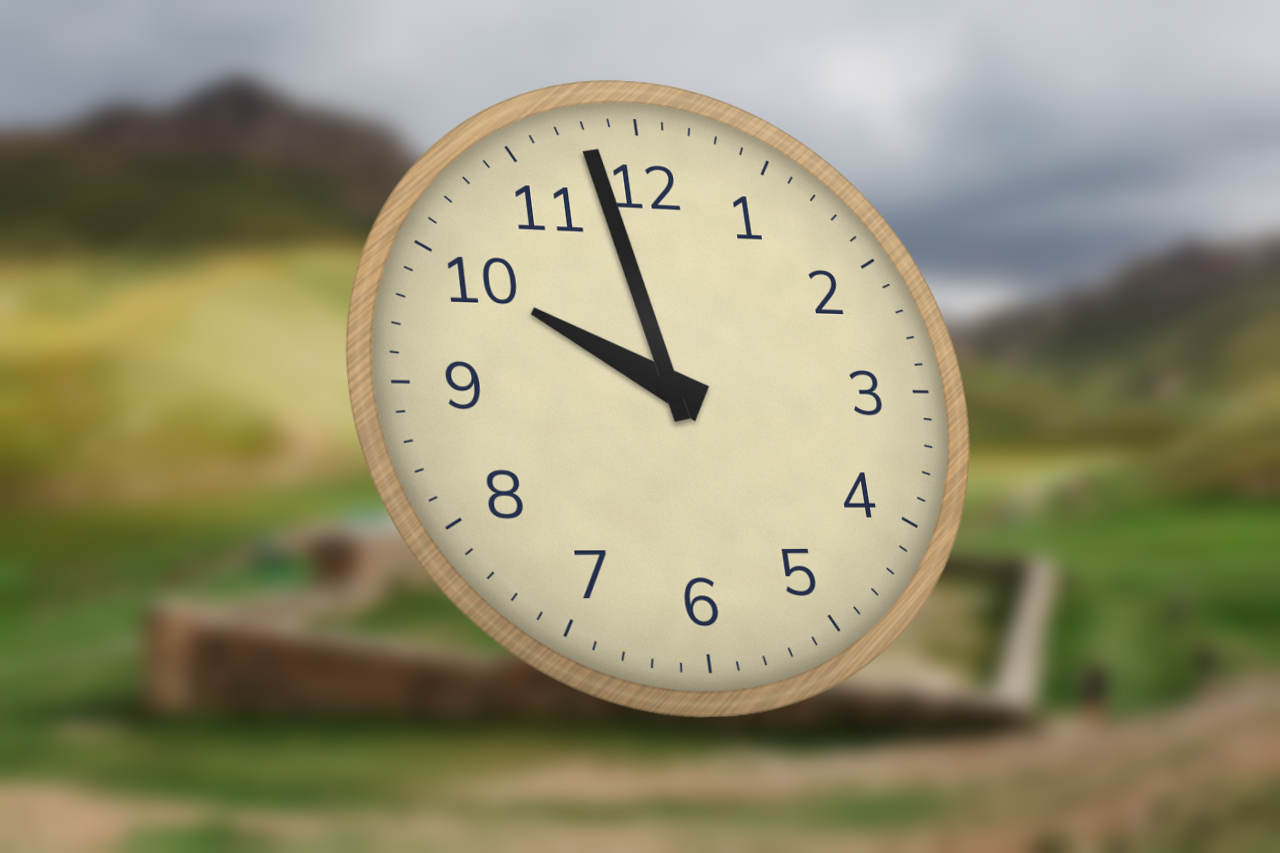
h=9 m=58
